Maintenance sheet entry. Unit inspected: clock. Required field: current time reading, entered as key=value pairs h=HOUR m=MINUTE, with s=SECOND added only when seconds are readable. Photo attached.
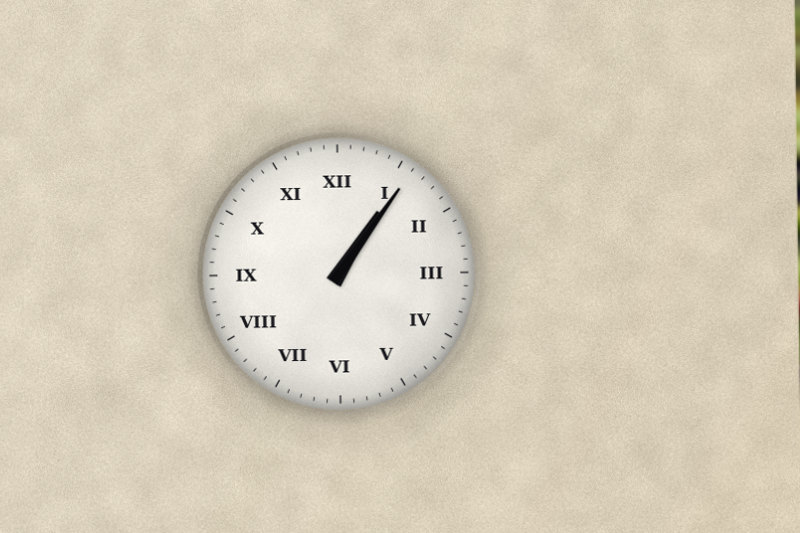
h=1 m=6
